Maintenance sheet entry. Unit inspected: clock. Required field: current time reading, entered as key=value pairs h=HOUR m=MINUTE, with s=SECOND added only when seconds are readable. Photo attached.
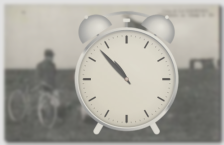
h=10 m=53
